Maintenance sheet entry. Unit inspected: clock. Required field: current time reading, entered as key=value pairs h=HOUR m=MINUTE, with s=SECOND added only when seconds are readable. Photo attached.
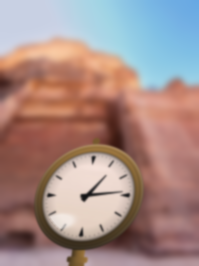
h=1 m=14
